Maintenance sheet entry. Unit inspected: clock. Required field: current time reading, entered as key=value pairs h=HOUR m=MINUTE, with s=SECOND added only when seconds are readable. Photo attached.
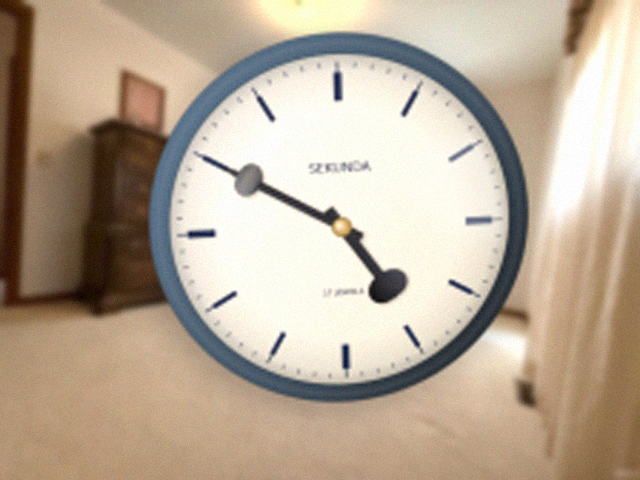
h=4 m=50
